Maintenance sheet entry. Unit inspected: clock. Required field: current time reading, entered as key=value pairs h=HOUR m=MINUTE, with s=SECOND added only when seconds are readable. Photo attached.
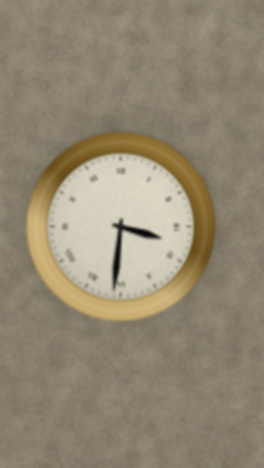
h=3 m=31
